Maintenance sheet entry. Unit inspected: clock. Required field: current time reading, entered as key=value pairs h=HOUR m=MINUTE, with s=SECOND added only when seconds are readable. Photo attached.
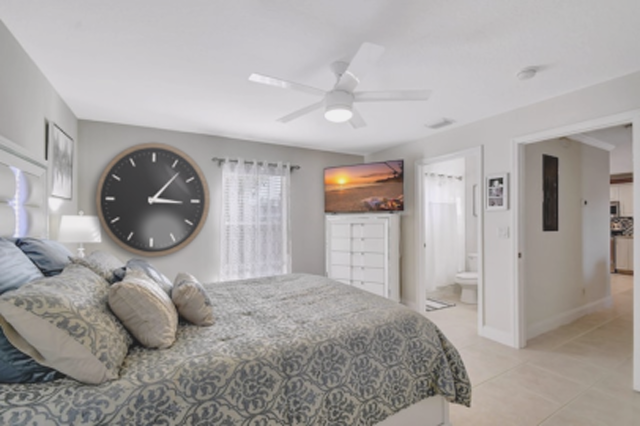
h=3 m=7
